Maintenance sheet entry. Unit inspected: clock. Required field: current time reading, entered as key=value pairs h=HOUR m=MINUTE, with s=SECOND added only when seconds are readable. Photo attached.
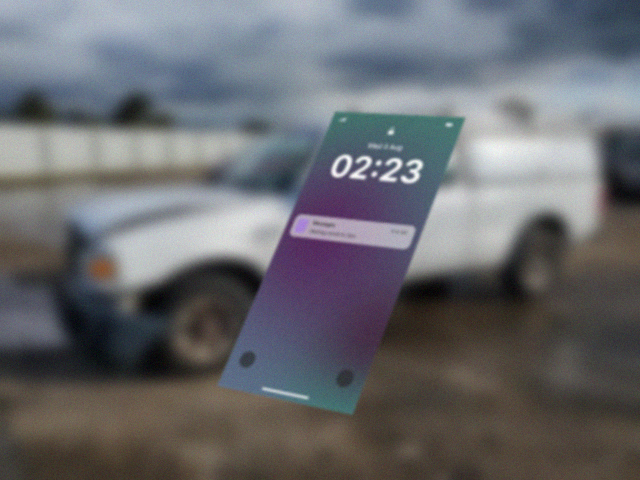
h=2 m=23
